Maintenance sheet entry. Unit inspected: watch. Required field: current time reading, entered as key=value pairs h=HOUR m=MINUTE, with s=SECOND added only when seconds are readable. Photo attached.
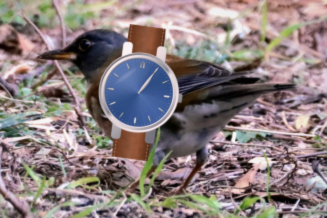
h=1 m=5
